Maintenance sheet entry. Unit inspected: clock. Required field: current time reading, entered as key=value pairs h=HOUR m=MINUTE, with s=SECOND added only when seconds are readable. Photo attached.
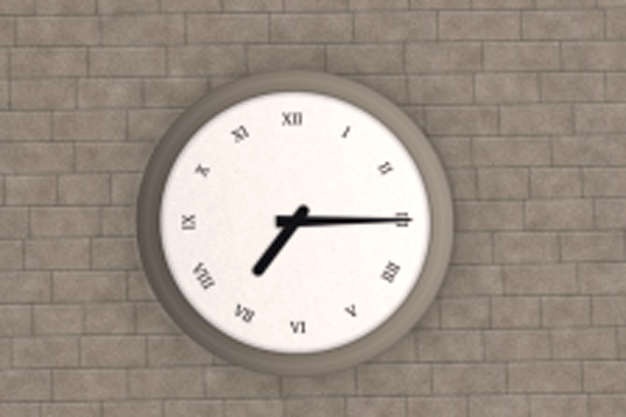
h=7 m=15
